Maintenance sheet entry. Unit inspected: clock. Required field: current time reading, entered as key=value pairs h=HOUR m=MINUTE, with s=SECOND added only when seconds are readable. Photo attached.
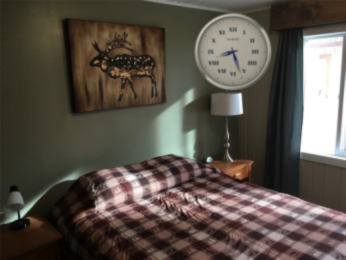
h=8 m=27
